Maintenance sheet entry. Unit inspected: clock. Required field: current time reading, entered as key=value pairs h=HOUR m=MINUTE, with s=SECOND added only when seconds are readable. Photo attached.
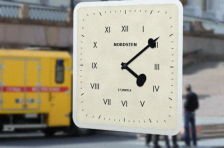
h=4 m=9
